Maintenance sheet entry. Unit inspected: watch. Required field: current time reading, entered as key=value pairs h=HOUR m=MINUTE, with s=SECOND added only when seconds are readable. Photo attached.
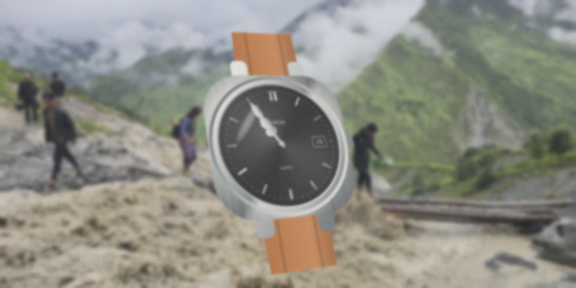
h=10 m=55
